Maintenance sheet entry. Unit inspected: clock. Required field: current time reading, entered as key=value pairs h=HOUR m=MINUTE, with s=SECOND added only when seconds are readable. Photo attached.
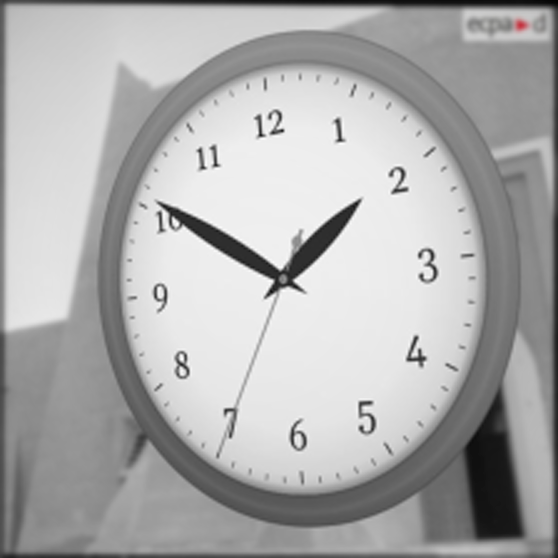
h=1 m=50 s=35
